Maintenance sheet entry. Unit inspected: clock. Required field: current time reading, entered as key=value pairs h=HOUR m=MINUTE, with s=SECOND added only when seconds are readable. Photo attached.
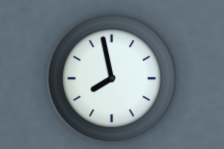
h=7 m=58
